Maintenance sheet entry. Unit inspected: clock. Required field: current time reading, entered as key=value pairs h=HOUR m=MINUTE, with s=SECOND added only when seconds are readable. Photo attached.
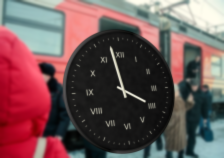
h=3 m=58
